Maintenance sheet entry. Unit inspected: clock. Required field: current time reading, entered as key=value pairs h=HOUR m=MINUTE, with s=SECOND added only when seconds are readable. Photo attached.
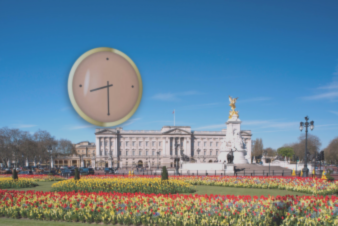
h=8 m=30
